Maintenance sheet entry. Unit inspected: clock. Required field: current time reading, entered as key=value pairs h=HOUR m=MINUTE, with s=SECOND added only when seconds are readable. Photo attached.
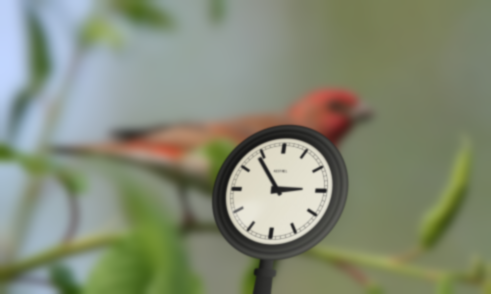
h=2 m=54
